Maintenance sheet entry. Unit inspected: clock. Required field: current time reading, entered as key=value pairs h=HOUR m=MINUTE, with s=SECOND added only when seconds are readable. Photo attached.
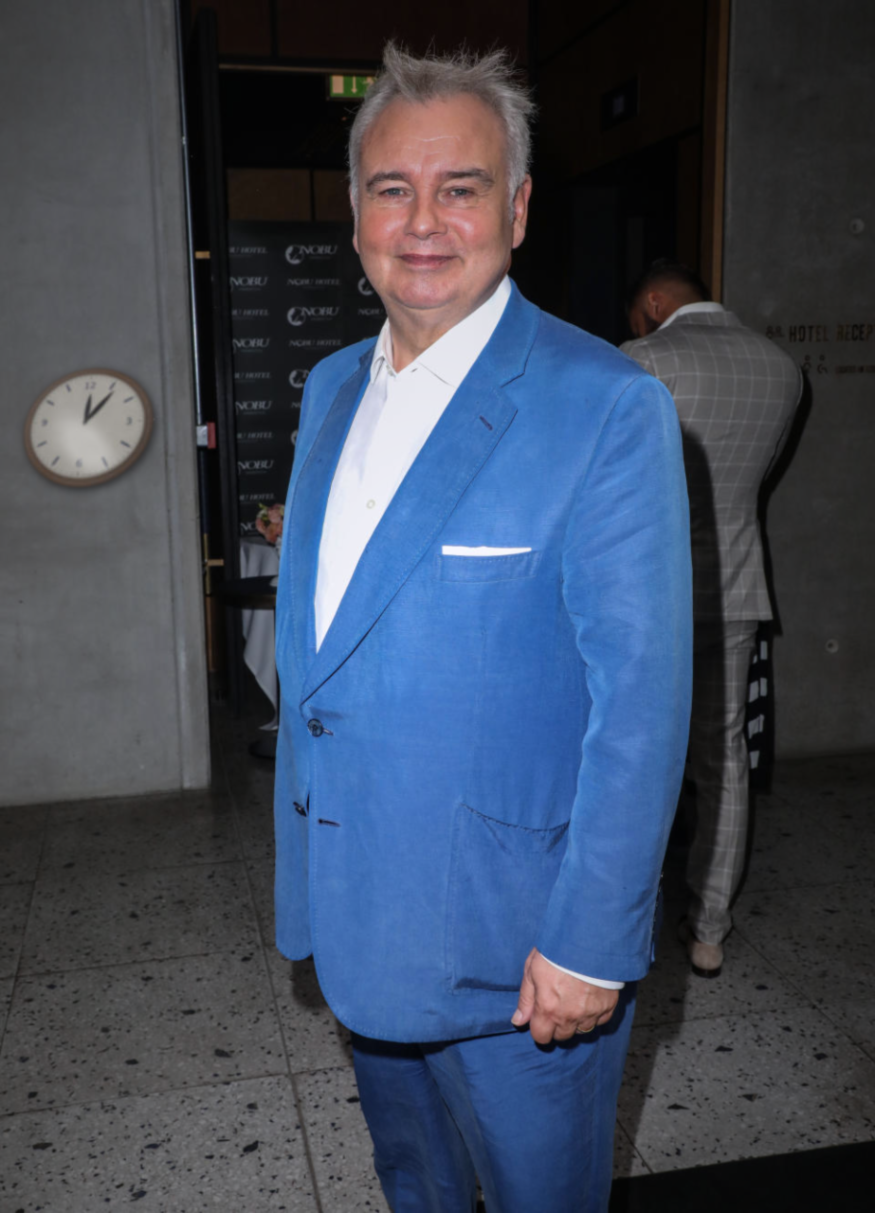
h=12 m=6
